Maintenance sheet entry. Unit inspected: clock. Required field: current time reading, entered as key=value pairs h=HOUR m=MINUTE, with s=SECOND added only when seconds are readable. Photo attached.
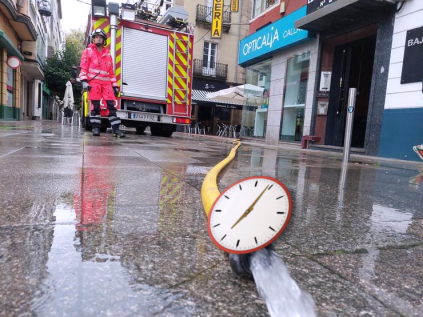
h=7 m=4
